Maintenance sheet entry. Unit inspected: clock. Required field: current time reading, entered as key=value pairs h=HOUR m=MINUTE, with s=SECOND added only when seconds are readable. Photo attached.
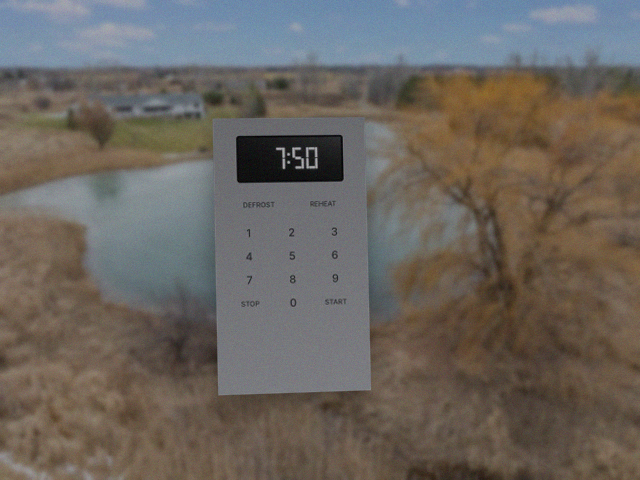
h=7 m=50
